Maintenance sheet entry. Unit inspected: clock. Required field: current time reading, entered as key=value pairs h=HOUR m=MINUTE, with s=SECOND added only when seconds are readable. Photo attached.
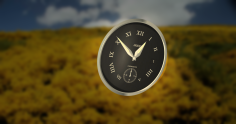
h=12 m=51
